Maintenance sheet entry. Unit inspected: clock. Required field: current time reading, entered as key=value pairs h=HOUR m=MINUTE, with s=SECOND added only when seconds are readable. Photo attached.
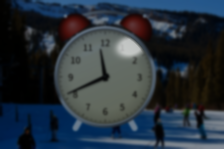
h=11 m=41
